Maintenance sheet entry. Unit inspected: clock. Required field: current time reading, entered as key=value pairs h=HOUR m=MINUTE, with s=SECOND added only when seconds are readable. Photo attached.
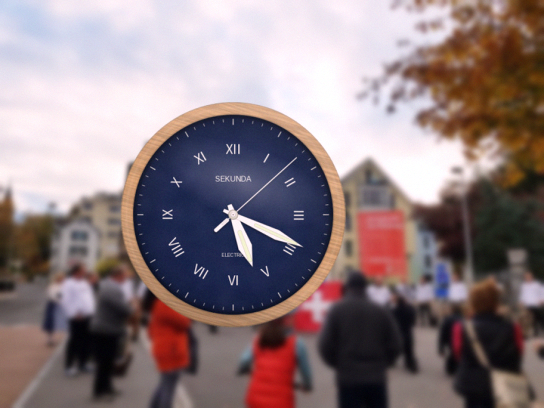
h=5 m=19 s=8
